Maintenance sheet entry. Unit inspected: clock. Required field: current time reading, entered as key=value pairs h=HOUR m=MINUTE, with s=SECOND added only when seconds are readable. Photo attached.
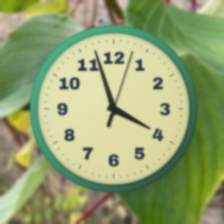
h=3 m=57 s=3
